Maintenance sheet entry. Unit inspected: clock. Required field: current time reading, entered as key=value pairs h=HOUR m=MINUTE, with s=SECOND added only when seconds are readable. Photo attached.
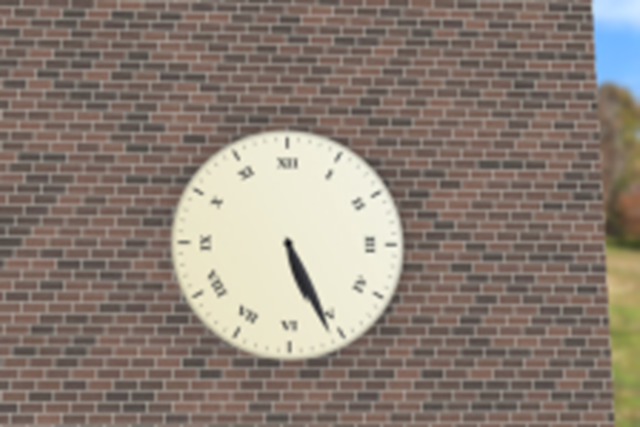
h=5 m=26
